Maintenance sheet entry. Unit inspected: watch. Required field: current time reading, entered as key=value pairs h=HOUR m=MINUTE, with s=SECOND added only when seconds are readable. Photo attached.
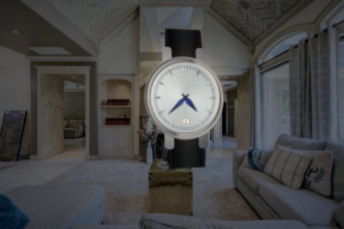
h=4 m=38
